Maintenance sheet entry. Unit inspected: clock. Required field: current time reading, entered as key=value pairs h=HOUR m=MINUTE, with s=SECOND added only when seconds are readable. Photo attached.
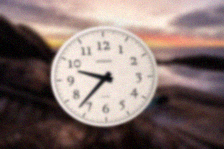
h=9 m=37
